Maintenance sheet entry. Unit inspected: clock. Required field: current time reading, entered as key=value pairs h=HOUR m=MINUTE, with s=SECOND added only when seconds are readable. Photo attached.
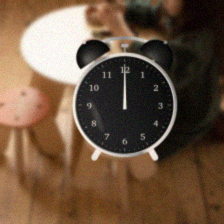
h=12 m=0
